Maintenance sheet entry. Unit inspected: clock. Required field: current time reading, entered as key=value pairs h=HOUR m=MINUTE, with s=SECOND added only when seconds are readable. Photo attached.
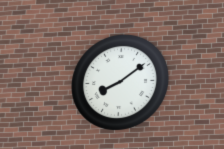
h=8 m=9
